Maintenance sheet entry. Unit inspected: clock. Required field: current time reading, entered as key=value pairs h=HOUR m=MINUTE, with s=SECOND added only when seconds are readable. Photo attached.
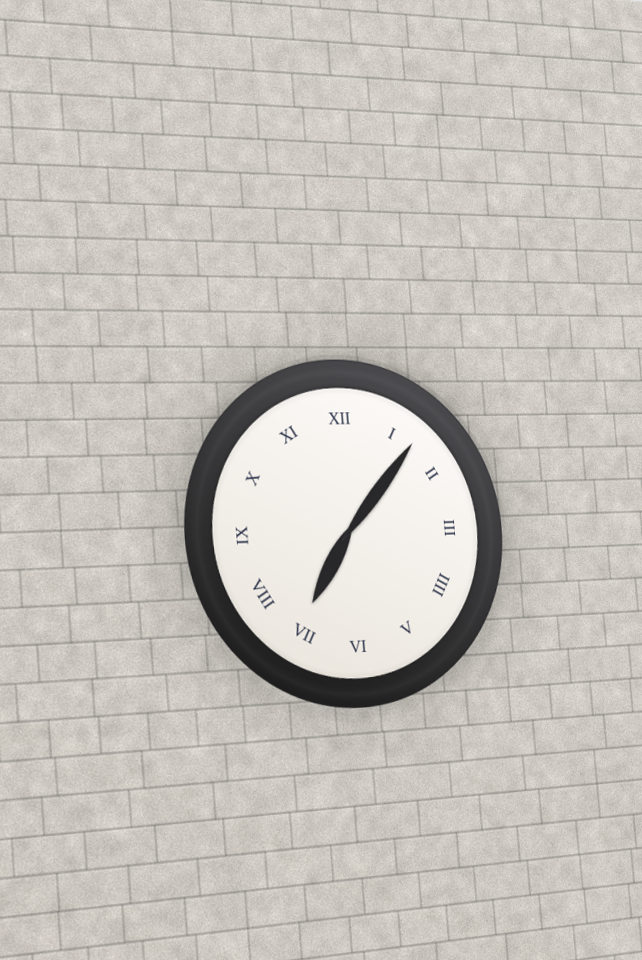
h=7 m=7
